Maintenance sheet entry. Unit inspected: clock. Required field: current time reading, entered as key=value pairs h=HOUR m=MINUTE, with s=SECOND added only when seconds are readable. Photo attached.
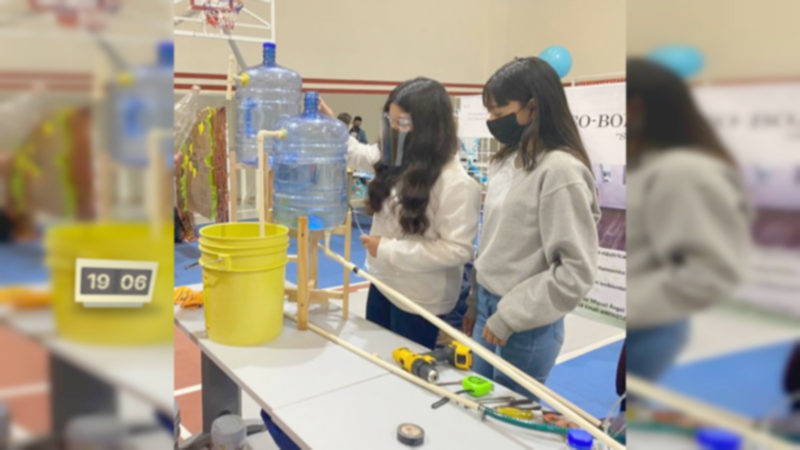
h=19 m=6
